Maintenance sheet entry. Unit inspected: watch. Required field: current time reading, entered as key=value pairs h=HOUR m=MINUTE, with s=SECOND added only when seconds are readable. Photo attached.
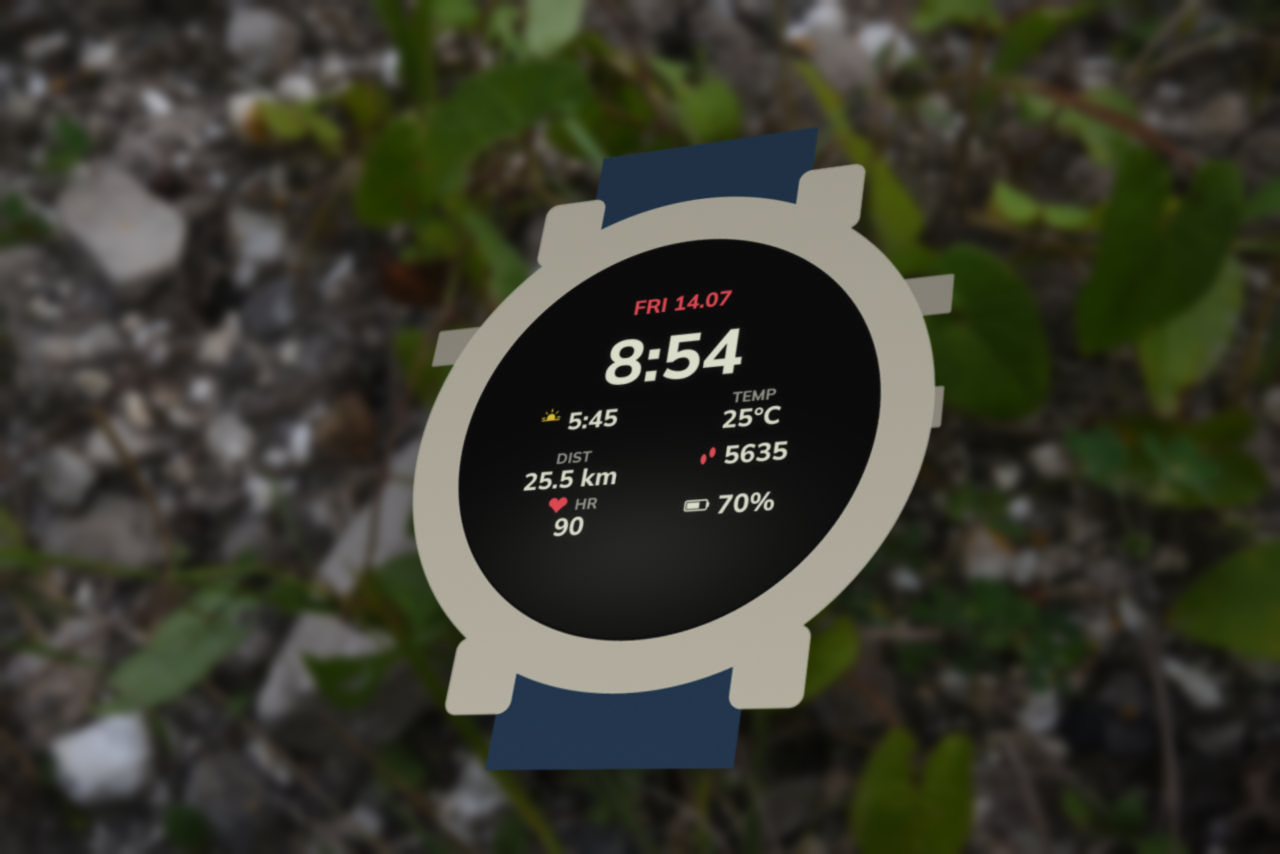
h=8 m=54
